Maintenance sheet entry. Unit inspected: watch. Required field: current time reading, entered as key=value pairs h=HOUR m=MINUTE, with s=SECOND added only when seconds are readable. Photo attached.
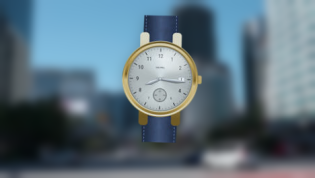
h=8 m=16
